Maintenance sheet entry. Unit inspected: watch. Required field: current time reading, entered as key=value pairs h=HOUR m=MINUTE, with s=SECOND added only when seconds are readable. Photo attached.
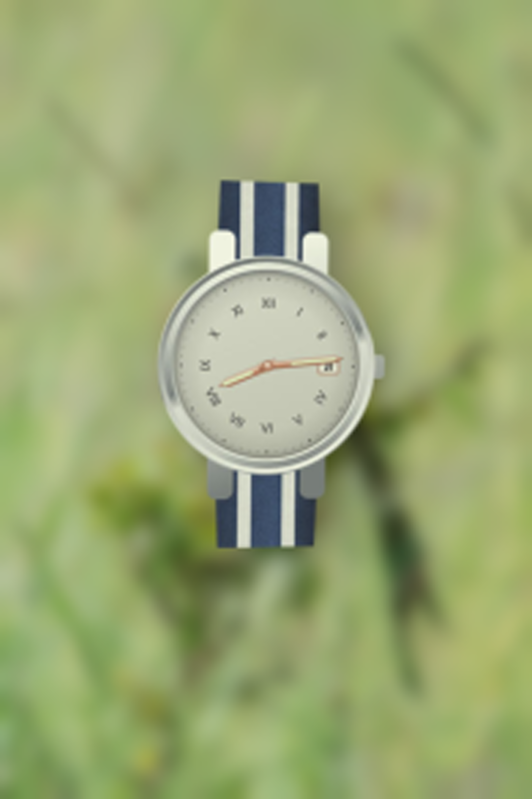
h=8 m=14
